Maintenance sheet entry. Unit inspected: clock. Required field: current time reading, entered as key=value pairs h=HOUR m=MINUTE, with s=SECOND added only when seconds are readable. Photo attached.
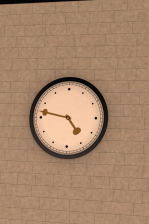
h=4 m=47
